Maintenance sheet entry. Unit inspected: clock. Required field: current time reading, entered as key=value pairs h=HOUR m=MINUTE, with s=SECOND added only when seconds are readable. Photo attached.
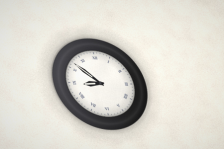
h=8 m=52
